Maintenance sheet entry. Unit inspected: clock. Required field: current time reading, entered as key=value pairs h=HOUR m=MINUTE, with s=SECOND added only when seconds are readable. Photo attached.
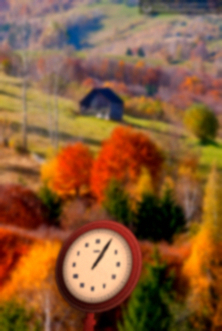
h=1 m=5
